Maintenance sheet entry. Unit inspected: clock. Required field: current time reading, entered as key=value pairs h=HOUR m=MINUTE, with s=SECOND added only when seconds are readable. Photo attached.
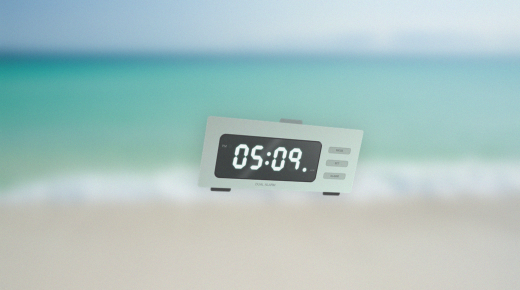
h=5 m=9
